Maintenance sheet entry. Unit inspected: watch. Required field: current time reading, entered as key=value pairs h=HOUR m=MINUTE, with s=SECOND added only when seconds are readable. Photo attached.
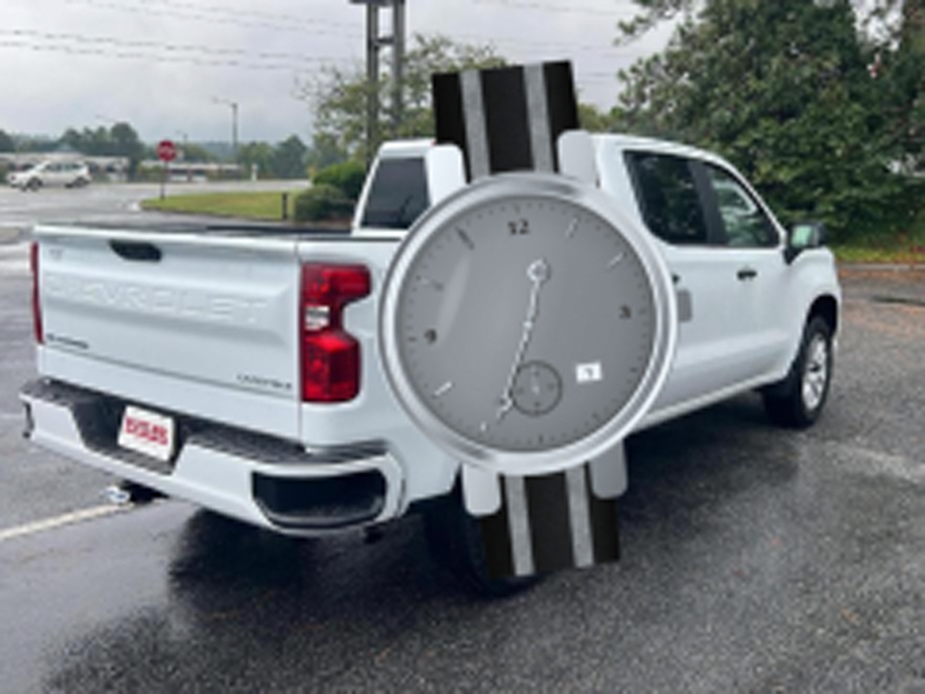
h=12 m=34
